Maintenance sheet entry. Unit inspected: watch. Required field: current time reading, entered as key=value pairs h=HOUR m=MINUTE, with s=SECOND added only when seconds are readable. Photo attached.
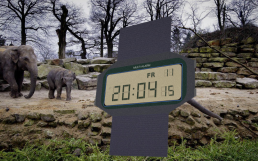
h=20 m=4 s=15
